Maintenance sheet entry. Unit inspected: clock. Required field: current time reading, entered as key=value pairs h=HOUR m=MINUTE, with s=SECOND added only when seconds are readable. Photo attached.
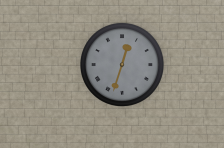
h=12 m=33
